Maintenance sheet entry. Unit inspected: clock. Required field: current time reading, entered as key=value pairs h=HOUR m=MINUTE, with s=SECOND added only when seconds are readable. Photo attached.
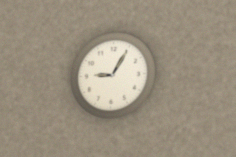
h=9 m=5
